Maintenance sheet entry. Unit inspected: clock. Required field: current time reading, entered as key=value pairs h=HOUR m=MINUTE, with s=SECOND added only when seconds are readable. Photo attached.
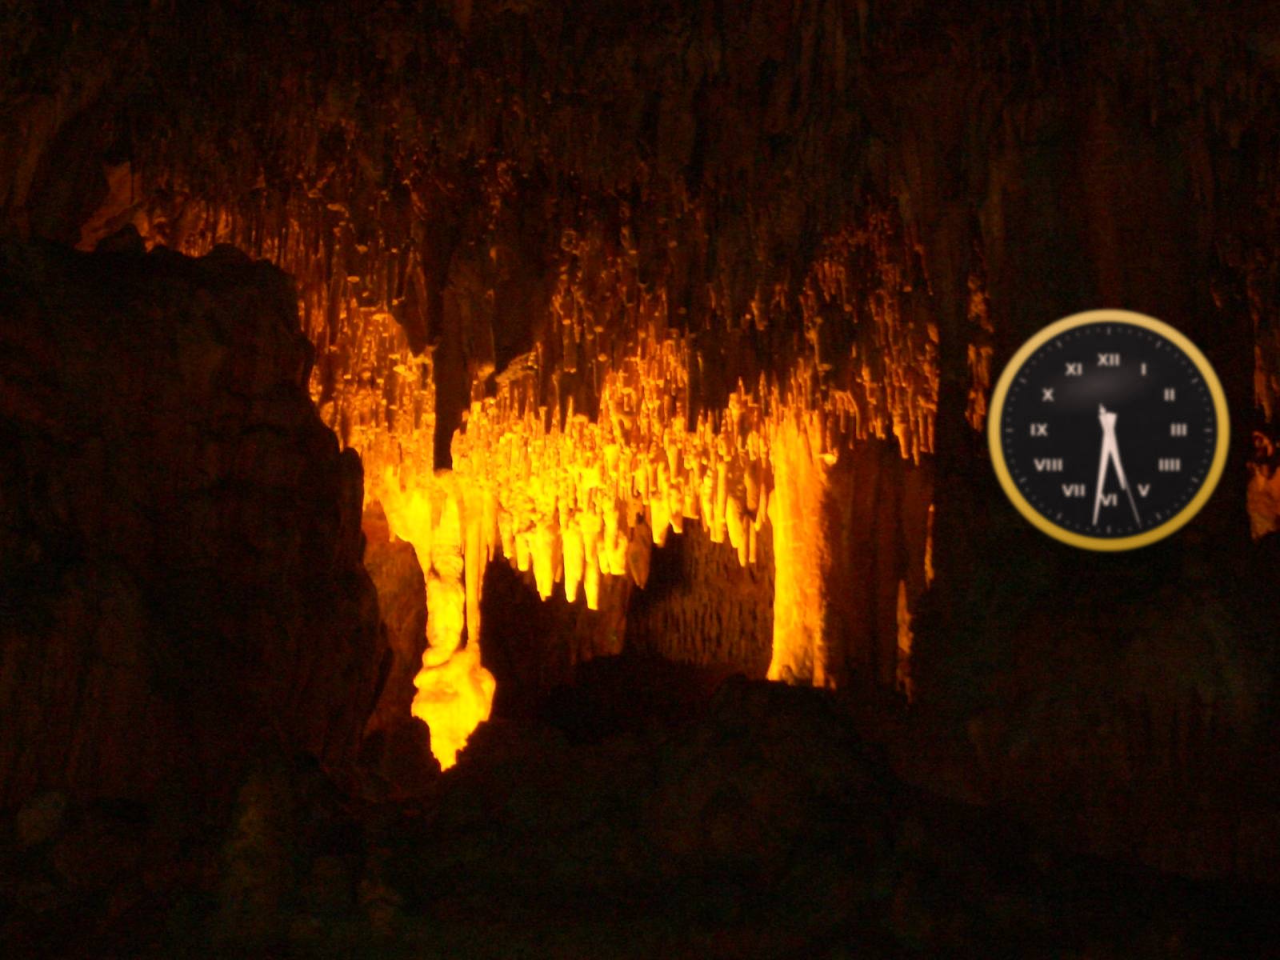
h=5 m=31 s=27
